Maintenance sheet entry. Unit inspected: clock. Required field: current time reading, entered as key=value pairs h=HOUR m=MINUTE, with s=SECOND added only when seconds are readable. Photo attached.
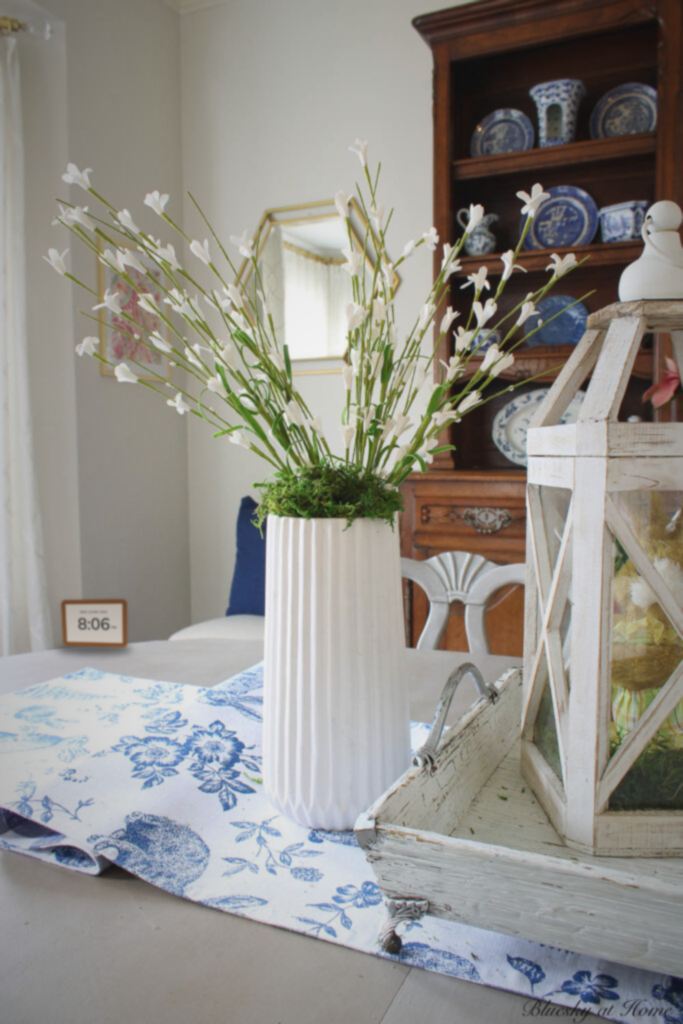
h=8 m=6
